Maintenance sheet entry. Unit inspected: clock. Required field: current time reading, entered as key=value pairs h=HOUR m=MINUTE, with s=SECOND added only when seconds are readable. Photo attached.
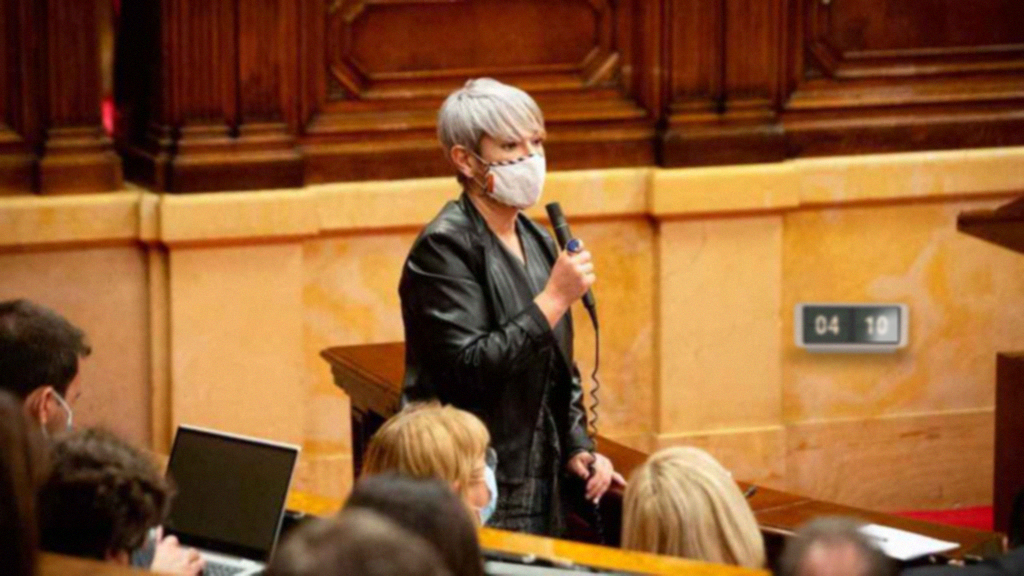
h=4 m=10
